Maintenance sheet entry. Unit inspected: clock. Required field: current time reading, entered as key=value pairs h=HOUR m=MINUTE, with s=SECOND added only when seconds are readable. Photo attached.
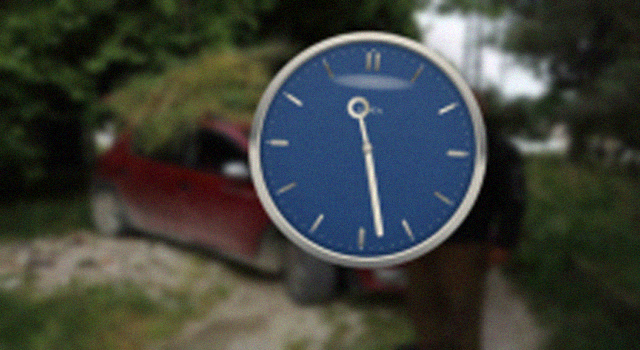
h=11 m=28
